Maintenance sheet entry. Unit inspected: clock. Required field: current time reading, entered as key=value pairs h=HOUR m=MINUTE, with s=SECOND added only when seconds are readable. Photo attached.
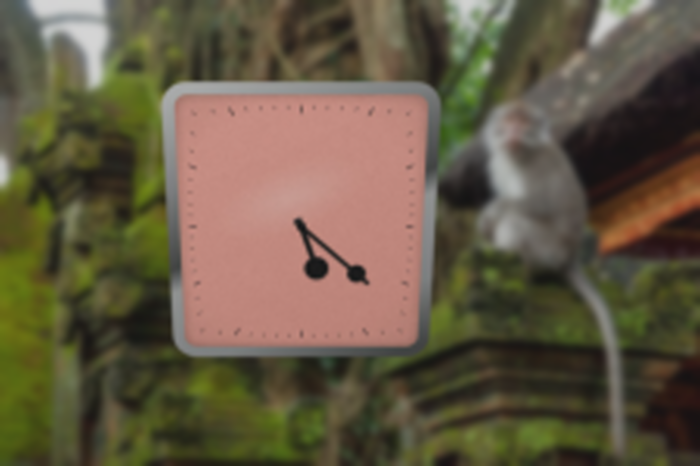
h=5 m=22
